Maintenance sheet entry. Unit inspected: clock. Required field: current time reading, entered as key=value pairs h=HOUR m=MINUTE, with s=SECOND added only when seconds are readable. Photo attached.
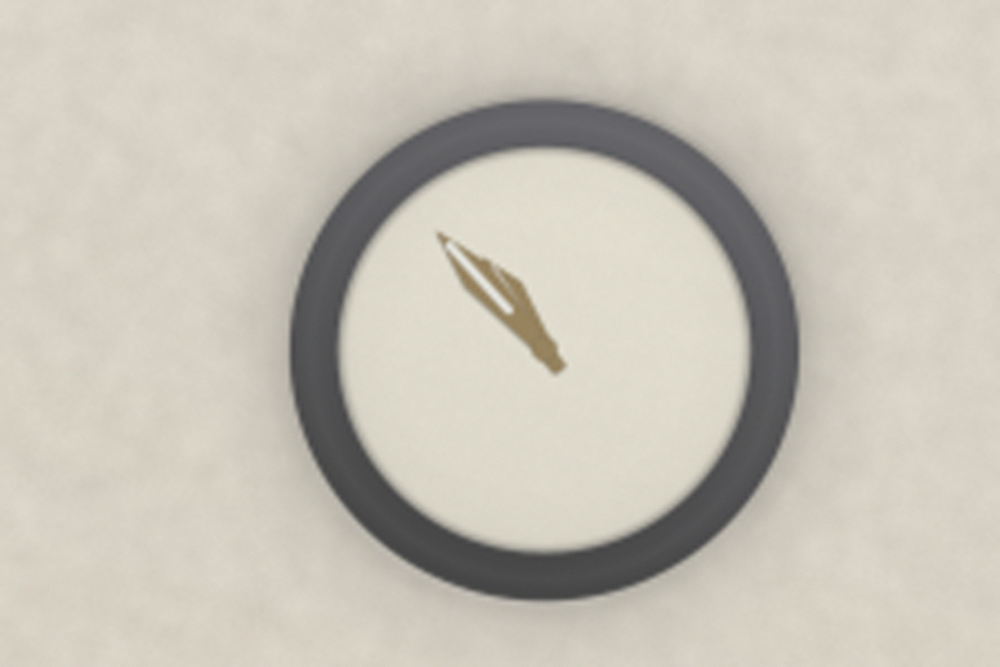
h=10 m=53
